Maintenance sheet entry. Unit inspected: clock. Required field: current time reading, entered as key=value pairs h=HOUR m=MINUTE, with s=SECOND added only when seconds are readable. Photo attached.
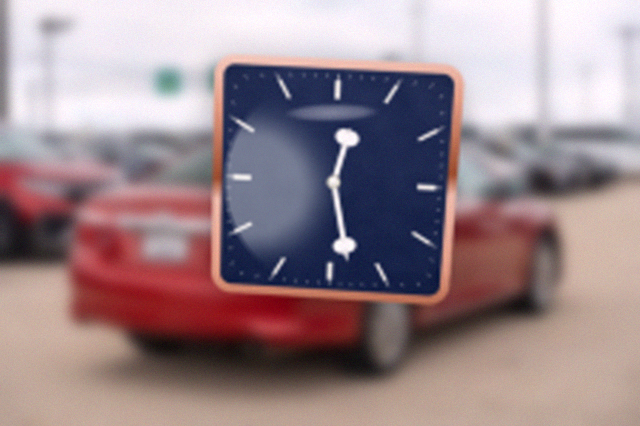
h=12 m=28
